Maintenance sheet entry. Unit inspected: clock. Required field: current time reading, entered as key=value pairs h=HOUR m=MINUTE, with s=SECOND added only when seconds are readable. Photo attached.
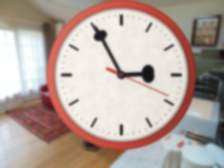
h=2 m=55 s=19
